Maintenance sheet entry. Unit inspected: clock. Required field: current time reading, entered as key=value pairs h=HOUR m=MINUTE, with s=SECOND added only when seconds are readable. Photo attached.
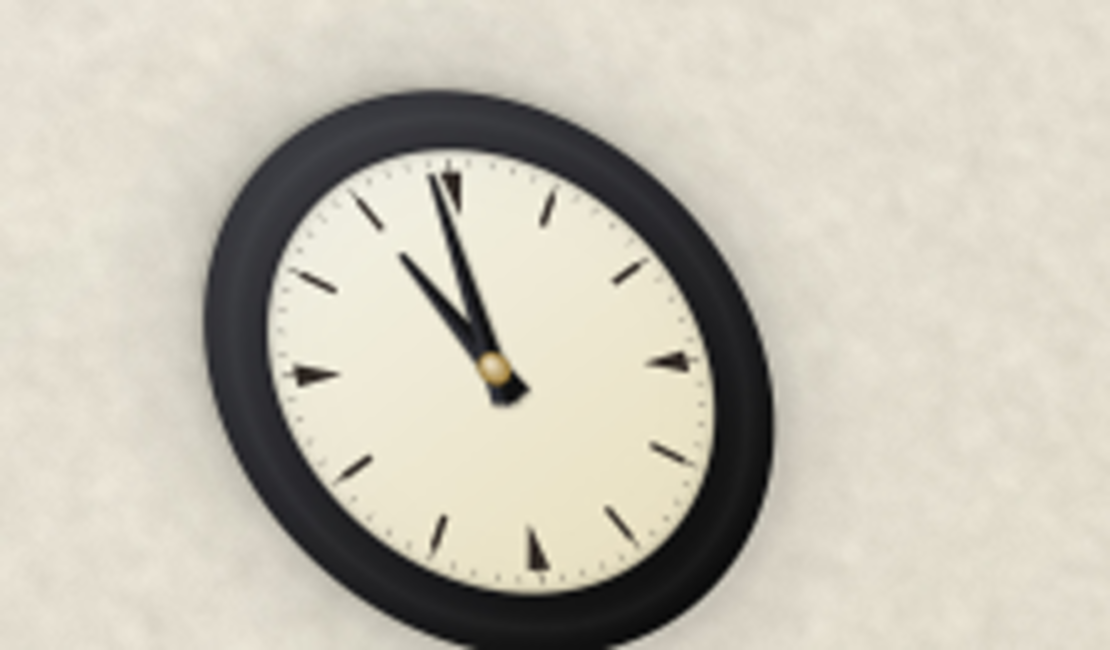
h=10 m=59
